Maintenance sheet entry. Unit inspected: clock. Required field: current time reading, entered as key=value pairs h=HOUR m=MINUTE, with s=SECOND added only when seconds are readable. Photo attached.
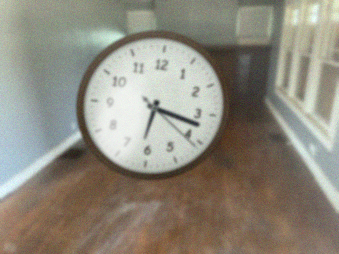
h=6 m=17 s=21
